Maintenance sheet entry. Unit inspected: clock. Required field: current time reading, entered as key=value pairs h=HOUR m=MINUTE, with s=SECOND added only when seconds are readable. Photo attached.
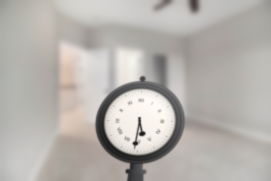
h=5 m=31
